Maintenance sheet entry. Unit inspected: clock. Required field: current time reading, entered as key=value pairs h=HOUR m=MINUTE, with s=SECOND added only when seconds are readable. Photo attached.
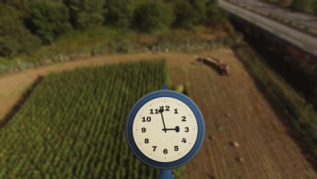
h=2 m=58
